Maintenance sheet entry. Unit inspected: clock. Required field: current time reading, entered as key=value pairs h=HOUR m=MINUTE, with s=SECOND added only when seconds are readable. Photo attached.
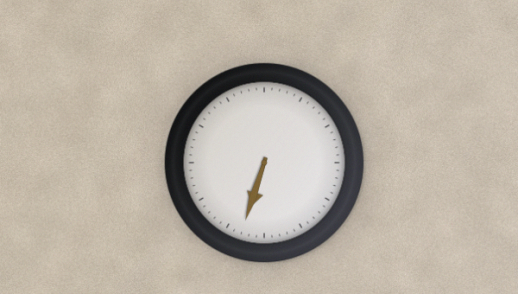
h=6 m=33
